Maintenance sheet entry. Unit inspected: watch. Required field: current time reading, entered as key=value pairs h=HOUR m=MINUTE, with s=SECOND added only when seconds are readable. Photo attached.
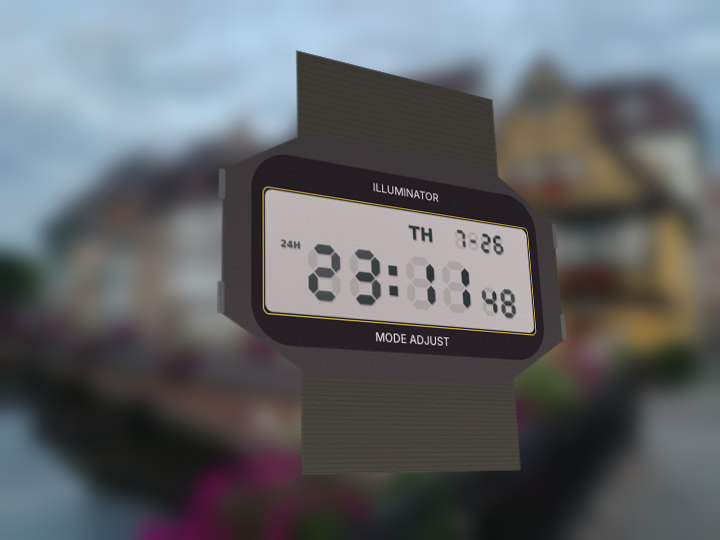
h=23 m=11 s=48
